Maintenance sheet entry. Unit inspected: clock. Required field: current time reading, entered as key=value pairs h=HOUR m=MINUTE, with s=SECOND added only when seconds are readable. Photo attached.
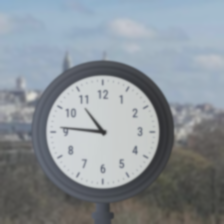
h=10 m=46
